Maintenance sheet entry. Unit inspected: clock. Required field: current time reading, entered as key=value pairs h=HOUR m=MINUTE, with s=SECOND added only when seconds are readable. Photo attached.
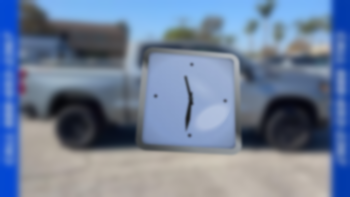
h=11 m=31
